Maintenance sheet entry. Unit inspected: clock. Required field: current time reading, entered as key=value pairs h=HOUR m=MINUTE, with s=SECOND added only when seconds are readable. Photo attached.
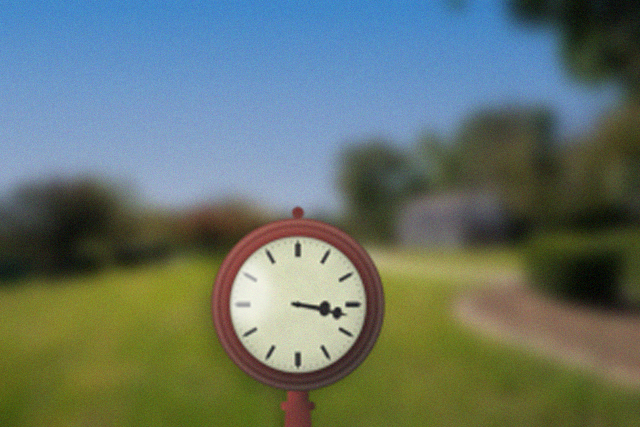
h=3 m=17
